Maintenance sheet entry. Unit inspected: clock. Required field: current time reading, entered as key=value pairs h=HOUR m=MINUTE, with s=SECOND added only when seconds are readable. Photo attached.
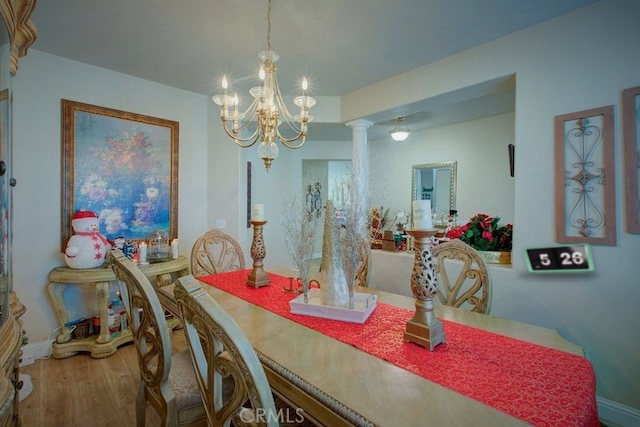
h=5 m=26
